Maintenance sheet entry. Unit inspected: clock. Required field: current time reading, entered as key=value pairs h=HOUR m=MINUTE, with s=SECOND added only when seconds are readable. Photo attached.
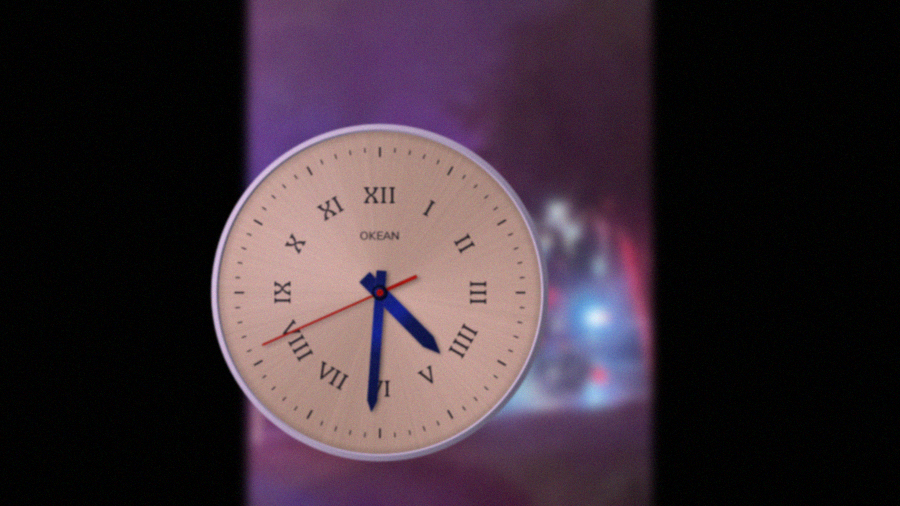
h=4 m=30 s=41
